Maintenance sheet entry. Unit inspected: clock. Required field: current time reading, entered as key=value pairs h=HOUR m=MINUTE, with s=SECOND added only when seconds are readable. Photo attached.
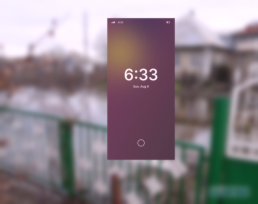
h=6 m=33
